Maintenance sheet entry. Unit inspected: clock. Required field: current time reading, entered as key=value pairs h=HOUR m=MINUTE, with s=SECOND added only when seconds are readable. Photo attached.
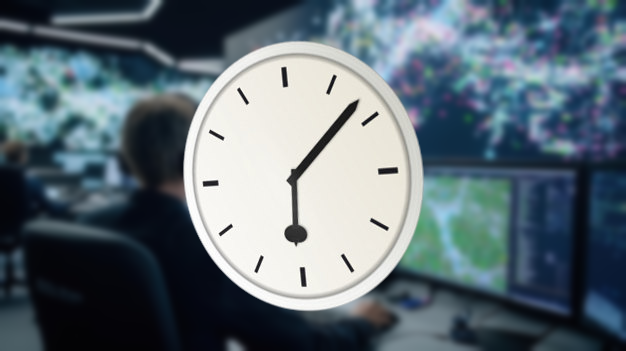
h=6 m=8
